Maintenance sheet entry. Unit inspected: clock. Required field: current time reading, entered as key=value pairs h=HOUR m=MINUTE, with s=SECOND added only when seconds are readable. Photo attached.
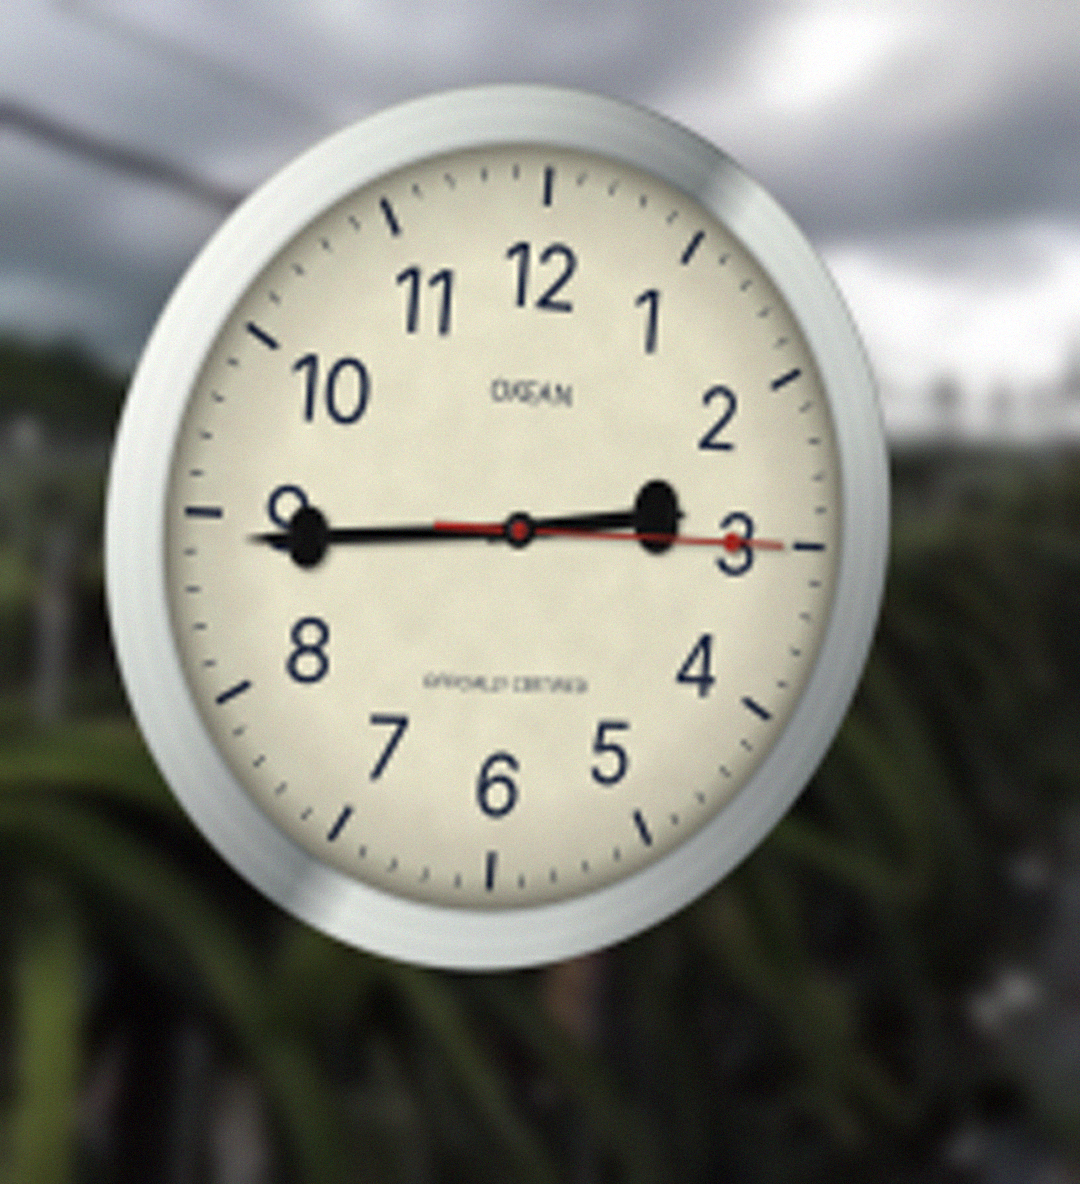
h=2 m=44 s=15
